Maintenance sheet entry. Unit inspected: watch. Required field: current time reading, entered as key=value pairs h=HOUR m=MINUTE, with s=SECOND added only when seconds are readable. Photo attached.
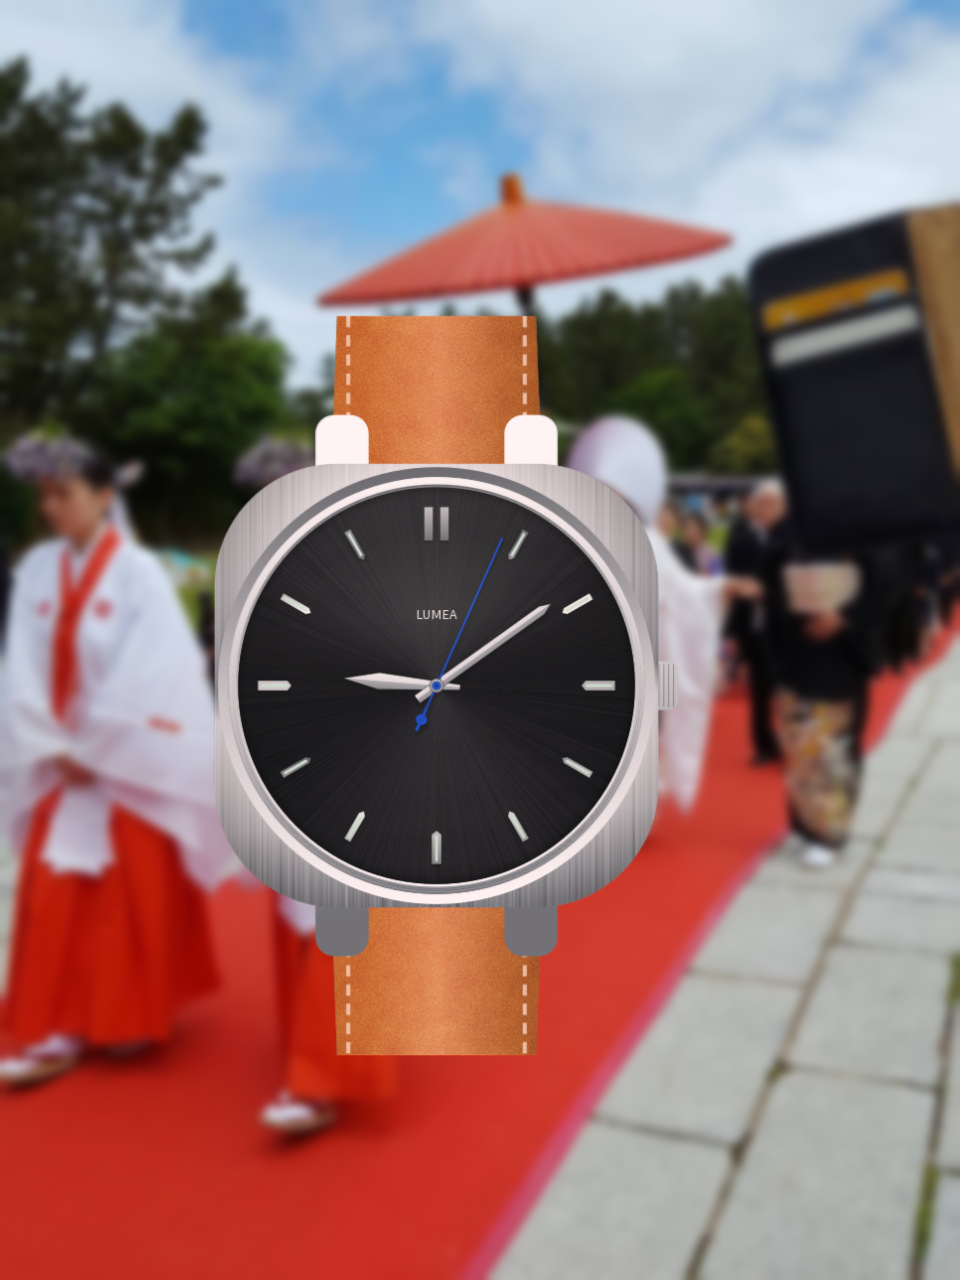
h=9 m=9 s=4
